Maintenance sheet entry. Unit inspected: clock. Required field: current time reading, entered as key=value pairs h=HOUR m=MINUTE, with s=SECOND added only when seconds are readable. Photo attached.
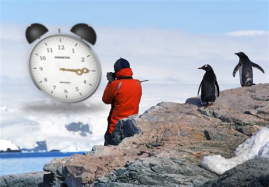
h=3 m=15
